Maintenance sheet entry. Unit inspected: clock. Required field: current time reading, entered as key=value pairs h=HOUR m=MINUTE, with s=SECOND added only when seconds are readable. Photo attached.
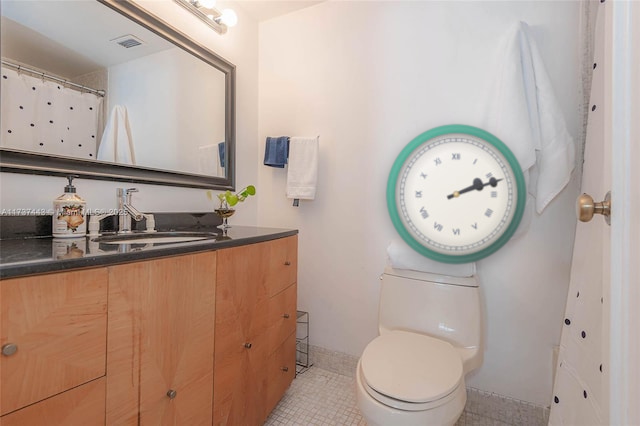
h=2 m=12
